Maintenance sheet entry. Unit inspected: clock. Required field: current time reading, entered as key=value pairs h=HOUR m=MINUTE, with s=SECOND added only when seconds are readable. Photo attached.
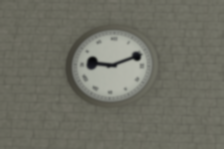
h=9 m=11
